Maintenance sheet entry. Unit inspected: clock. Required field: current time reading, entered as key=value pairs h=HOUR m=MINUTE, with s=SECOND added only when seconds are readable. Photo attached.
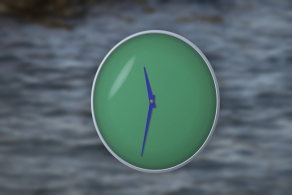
h=11 m=32
